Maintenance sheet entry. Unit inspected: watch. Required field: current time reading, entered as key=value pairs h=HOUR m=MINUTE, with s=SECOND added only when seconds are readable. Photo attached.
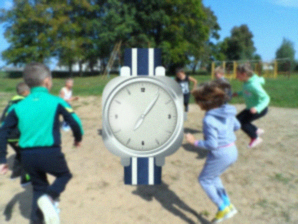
h=7 m=6
